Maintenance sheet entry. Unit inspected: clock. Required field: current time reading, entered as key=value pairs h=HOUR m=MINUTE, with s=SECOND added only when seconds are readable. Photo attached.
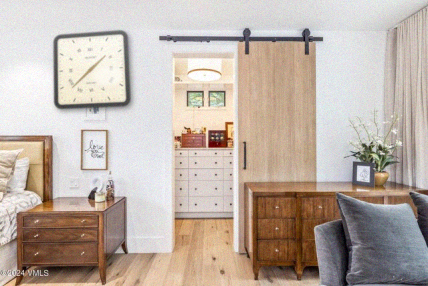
h=1 m=38
